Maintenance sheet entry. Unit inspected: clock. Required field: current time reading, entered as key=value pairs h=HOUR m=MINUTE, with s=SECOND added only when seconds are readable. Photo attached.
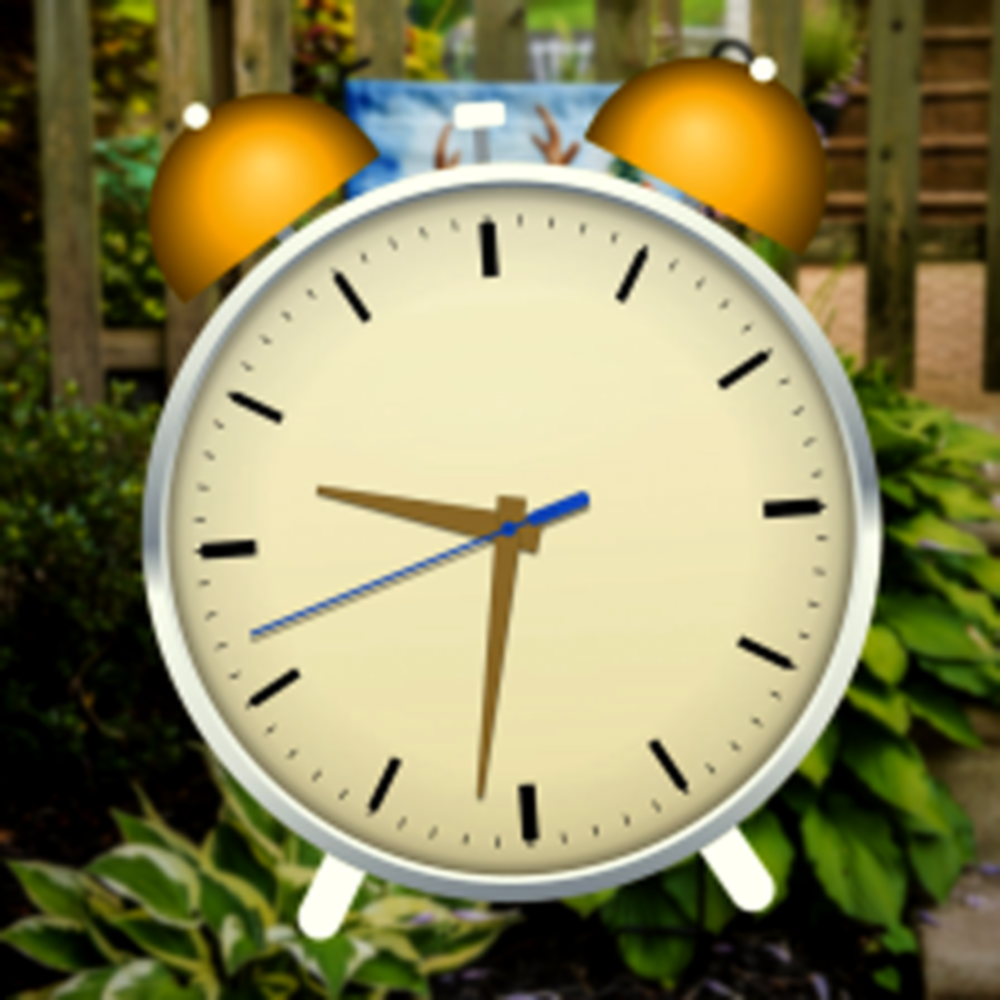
h=9 m=31 s=42
